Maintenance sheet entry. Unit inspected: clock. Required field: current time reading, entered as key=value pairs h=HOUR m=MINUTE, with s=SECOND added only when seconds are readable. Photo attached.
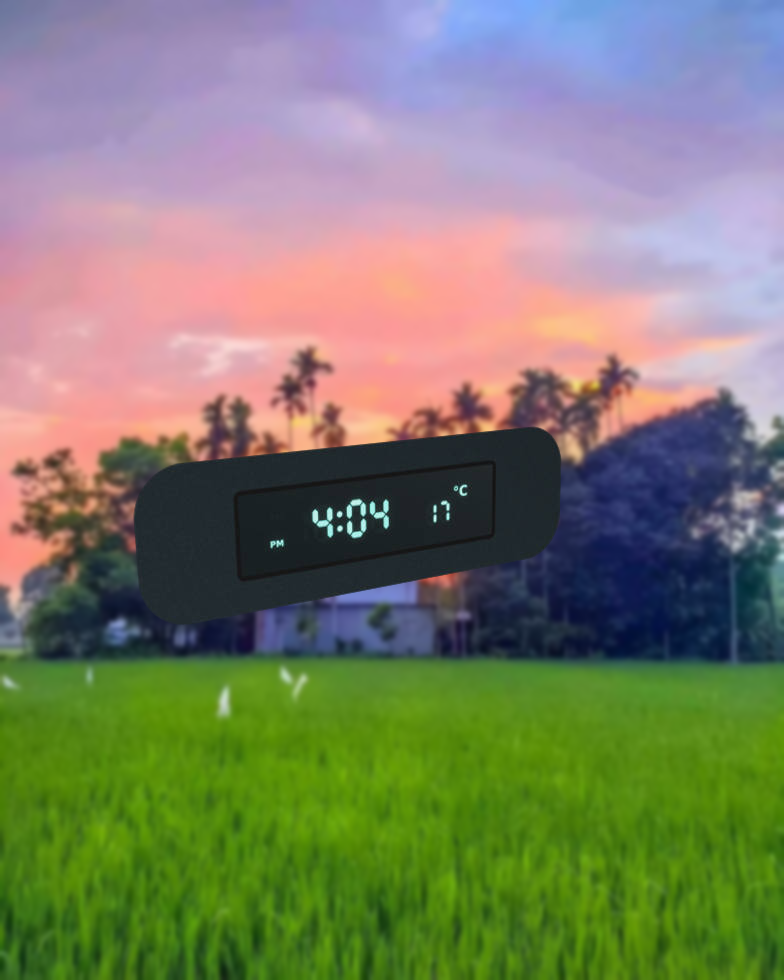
h=4 m=4
